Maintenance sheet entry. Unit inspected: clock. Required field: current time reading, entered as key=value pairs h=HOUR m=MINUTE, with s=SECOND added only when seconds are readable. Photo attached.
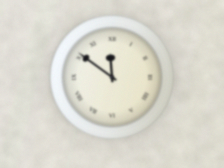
h=11 m=51
